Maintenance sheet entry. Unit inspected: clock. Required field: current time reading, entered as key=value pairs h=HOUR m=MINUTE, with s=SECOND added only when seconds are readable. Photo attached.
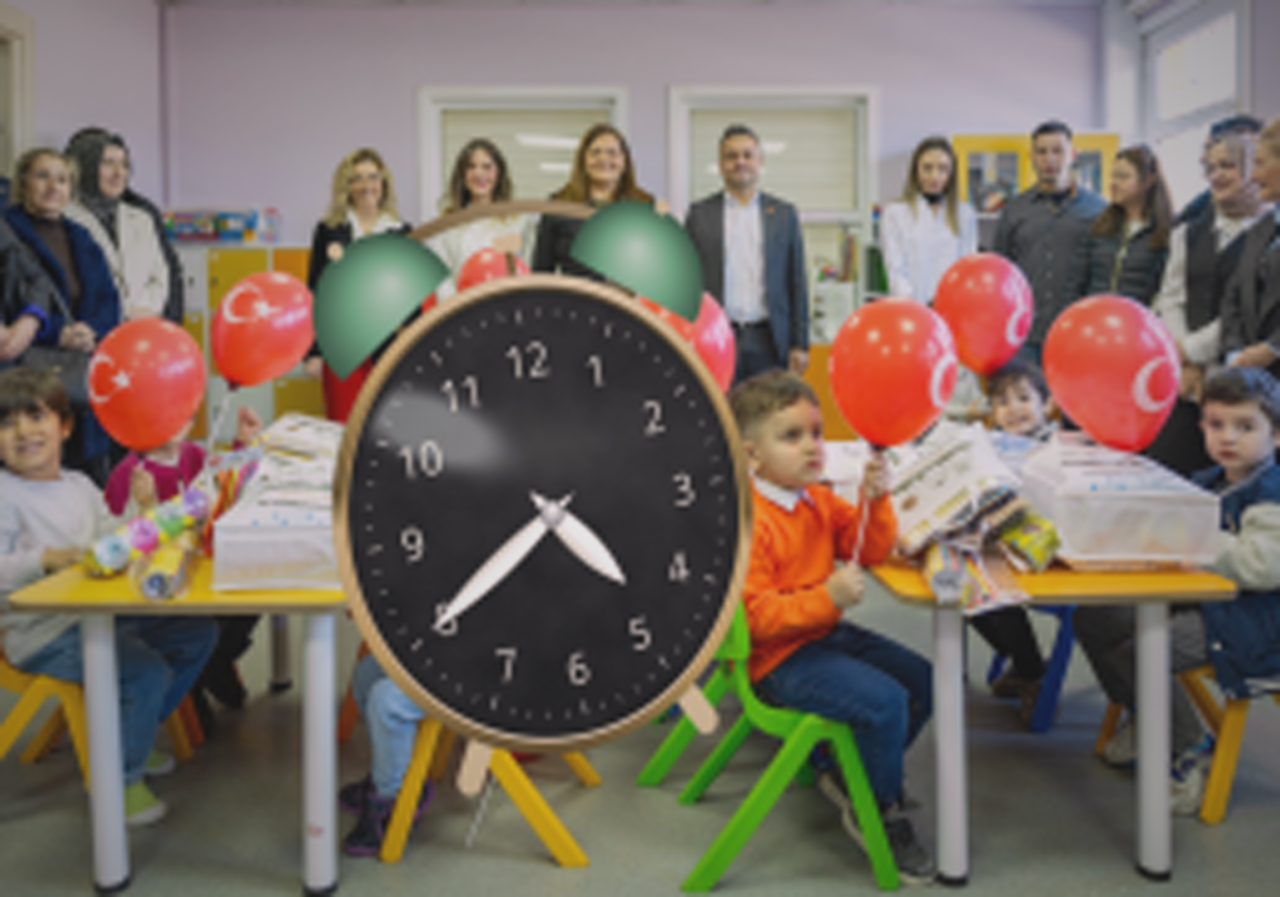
h=4 m=40
